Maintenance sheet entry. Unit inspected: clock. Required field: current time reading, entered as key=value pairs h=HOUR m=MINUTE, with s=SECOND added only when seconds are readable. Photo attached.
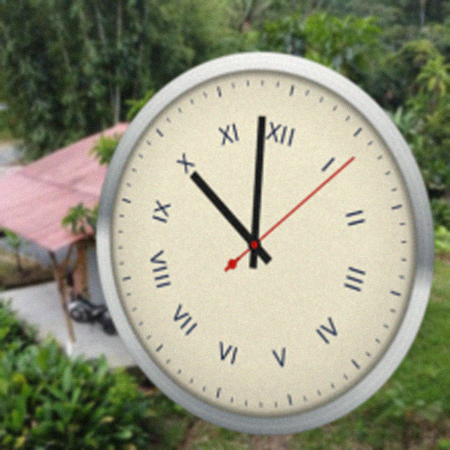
h=9 m=58 s=6
